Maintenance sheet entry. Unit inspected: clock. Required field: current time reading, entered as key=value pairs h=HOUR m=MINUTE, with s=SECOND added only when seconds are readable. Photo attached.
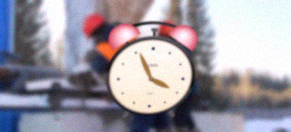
h=3 m=56
